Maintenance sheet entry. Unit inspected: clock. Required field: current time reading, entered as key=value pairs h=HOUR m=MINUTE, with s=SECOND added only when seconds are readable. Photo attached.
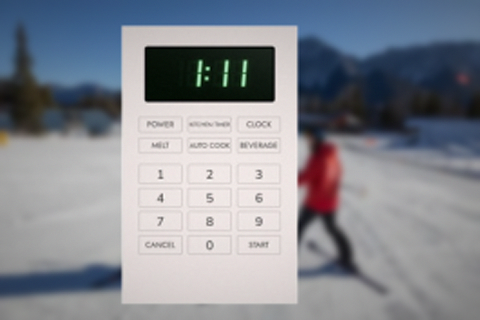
h=1 m=11
